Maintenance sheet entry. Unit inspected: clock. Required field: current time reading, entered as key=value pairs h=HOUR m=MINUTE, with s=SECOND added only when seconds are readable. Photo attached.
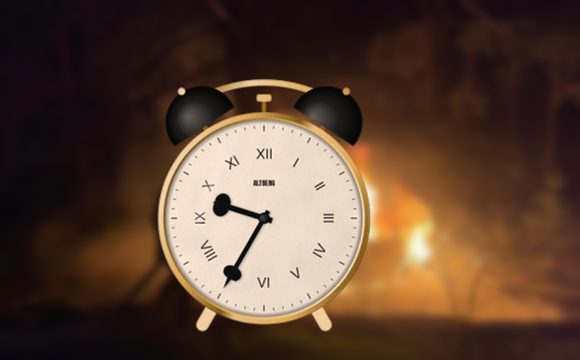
h=9 m=35
